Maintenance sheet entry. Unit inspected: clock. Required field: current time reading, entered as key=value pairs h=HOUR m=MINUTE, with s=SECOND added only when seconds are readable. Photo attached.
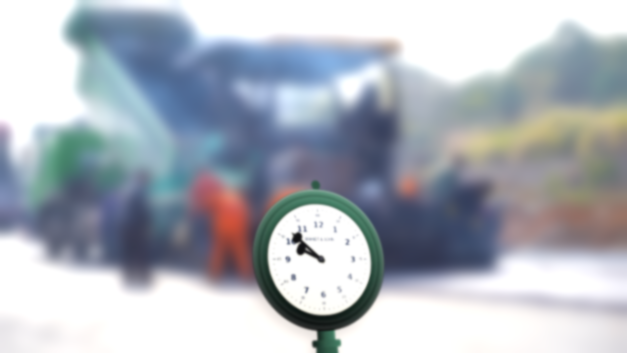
h=9 m=52
